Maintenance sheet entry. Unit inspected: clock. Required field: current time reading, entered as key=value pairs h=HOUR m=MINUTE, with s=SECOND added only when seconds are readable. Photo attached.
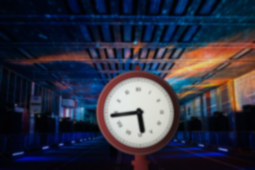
h=5 m=44
